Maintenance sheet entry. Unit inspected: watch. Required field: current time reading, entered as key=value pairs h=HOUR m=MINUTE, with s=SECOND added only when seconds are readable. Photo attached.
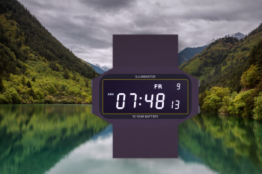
h=7 m=48 s=13
